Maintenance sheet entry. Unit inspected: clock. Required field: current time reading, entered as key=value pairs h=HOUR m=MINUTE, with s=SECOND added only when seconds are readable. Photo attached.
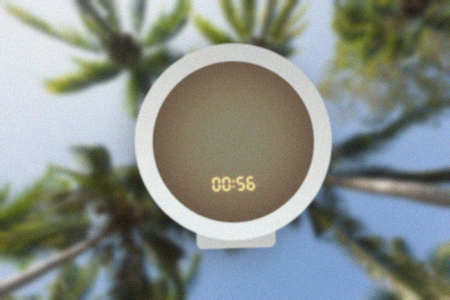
h=0 m=56
